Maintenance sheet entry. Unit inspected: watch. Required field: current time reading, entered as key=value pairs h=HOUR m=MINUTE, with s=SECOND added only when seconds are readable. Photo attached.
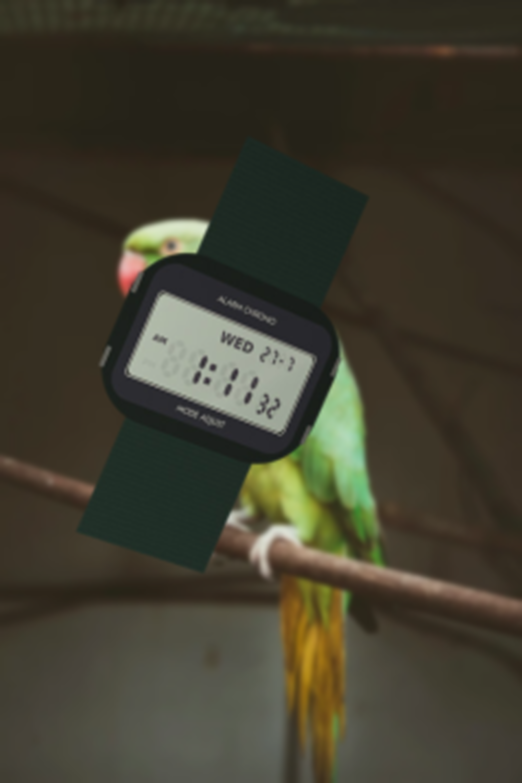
h=1 m=11 s=32
